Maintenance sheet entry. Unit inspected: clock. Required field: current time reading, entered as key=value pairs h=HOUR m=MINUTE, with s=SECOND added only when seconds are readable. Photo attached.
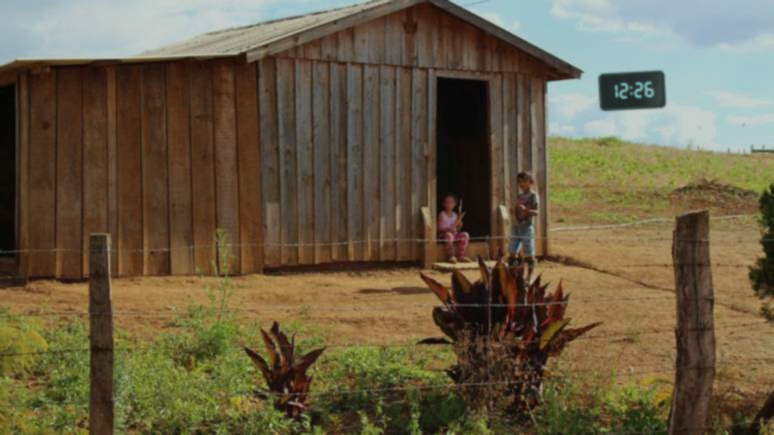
h=12 m=26
